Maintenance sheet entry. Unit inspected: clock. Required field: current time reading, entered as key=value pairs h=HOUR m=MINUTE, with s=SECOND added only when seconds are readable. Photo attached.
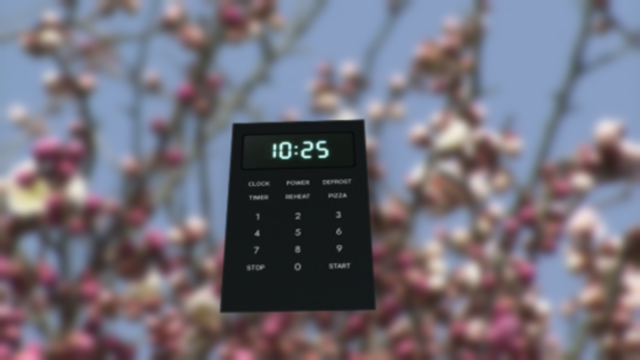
h=10 m=25
